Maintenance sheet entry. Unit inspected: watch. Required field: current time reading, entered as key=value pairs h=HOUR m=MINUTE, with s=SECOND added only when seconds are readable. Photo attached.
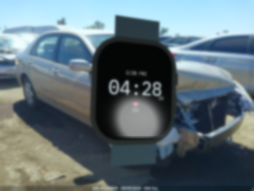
h=4 m=28
